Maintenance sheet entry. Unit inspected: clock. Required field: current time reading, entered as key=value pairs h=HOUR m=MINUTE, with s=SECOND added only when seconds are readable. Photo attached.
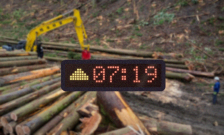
h=7 m=19
